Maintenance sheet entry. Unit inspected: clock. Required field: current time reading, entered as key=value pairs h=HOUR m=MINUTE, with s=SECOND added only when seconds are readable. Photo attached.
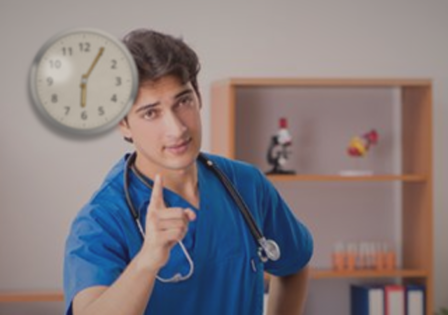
h=6 m=5
